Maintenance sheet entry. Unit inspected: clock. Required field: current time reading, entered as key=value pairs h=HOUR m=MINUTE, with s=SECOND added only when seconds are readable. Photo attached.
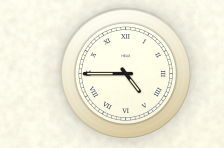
h=4 m=45
